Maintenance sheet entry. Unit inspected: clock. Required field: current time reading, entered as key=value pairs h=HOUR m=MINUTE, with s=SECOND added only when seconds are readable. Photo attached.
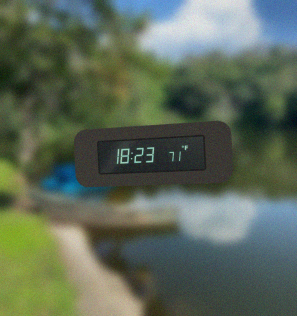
h=18 m=23
